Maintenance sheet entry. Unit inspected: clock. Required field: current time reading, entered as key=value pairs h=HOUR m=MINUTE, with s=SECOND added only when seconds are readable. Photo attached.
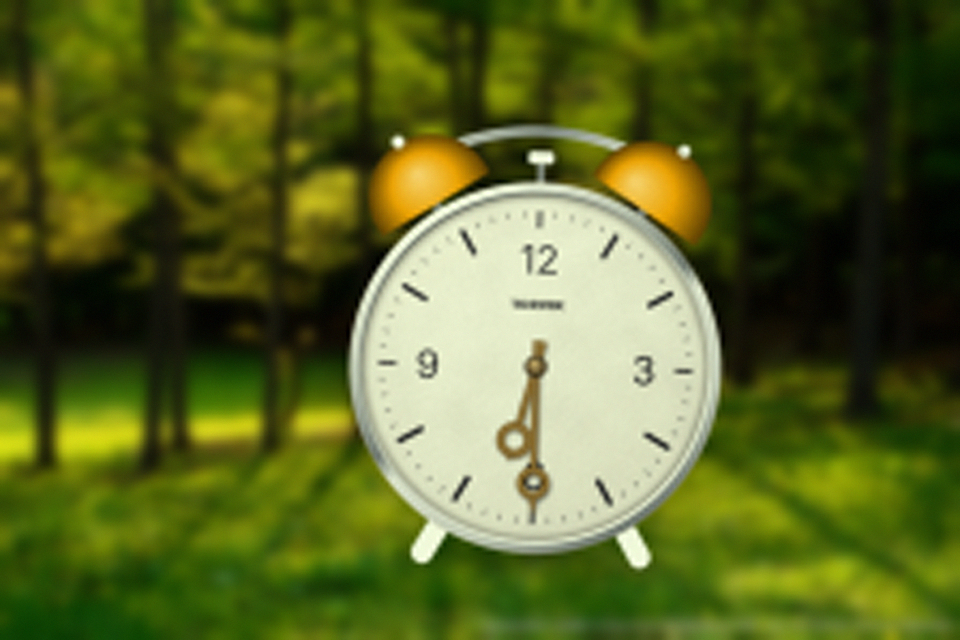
h=6 m=30
